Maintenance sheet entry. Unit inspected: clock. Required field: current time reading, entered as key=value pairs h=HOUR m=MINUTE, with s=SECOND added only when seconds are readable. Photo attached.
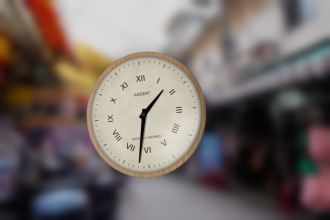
h=1 m=32
